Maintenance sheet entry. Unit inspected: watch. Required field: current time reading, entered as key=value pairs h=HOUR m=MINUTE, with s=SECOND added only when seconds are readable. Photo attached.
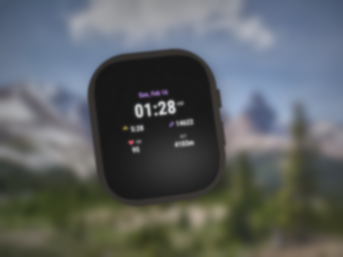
h=1 m=28
